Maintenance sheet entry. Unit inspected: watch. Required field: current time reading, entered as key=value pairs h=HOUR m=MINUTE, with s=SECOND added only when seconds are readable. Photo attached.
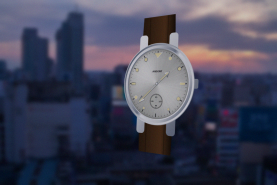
h=1 m=38
